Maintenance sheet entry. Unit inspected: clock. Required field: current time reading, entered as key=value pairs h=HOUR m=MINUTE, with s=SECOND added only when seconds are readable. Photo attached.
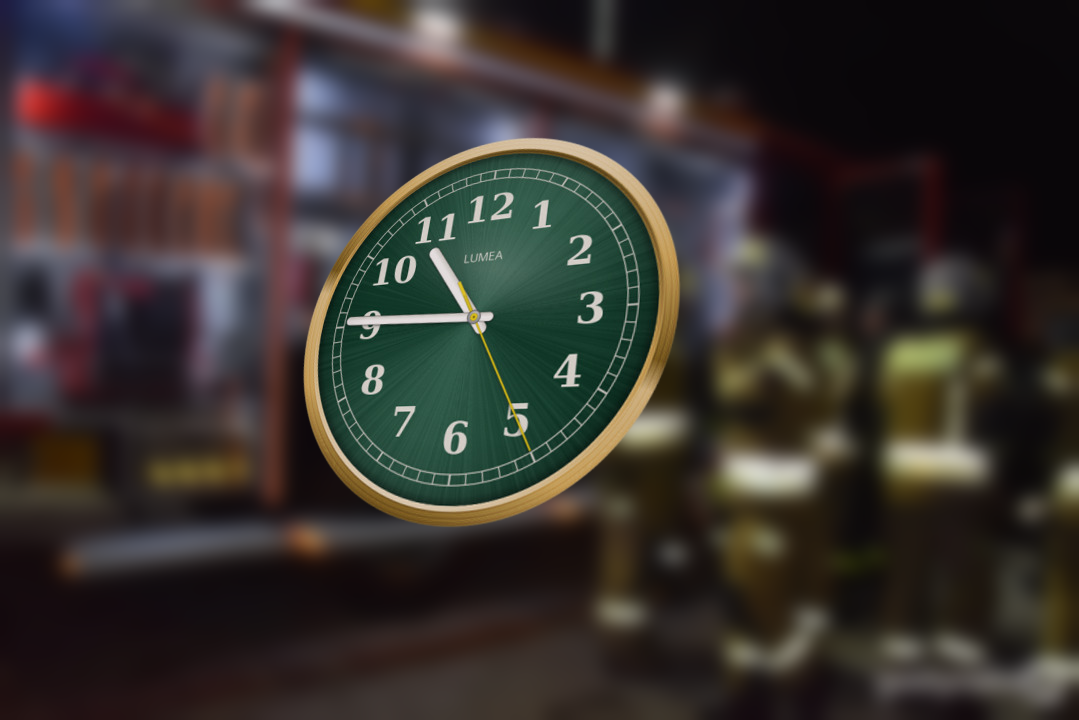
h=10 m=45 s=25
